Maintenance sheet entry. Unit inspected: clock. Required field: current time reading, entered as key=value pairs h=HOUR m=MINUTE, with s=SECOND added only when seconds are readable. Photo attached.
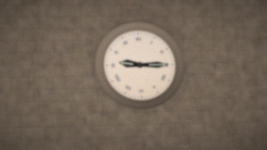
h=9 m=15
